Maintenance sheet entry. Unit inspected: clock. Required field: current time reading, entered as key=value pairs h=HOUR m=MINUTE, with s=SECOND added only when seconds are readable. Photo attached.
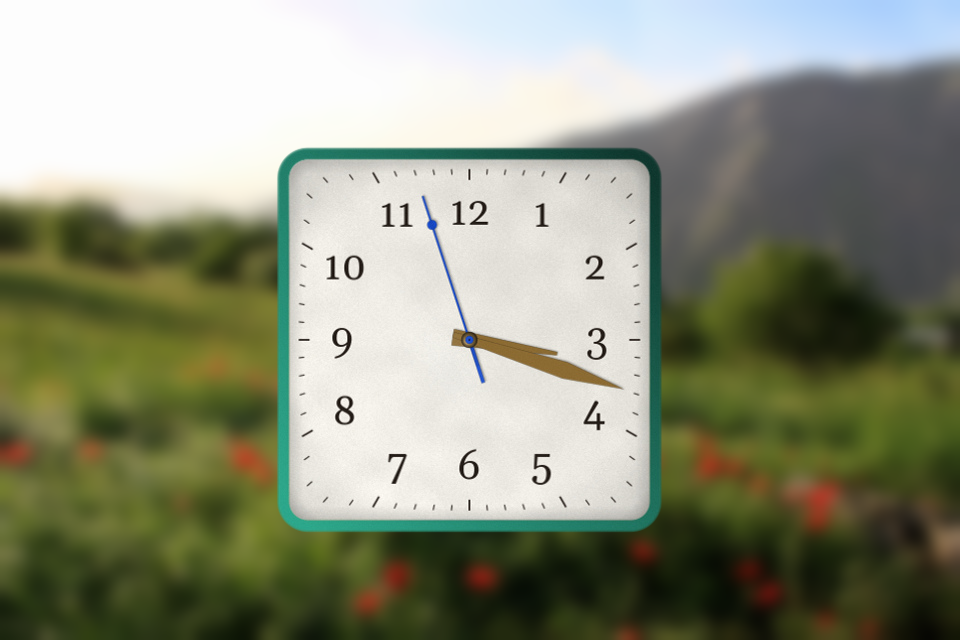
h=3 m=17 s=57
